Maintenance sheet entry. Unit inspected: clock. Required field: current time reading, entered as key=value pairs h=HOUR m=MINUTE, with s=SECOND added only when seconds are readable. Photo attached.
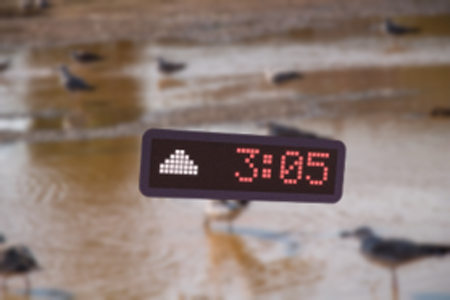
h=3 m=5
